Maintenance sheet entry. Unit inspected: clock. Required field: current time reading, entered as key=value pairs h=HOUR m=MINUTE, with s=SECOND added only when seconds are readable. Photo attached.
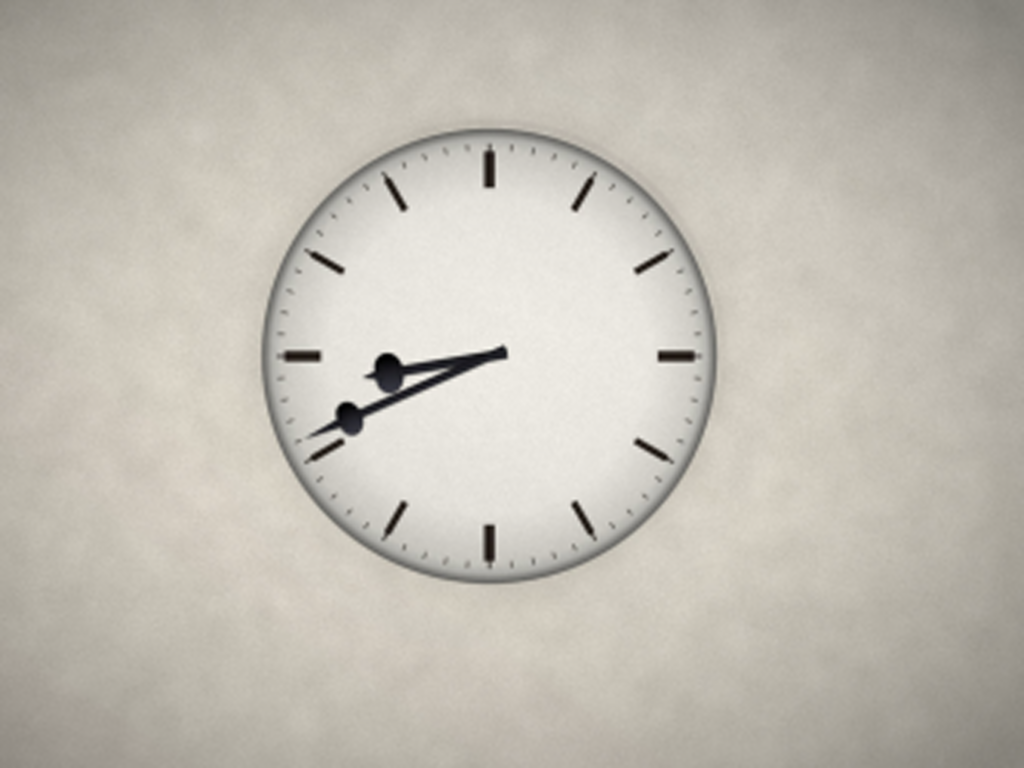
h=8 m=41
